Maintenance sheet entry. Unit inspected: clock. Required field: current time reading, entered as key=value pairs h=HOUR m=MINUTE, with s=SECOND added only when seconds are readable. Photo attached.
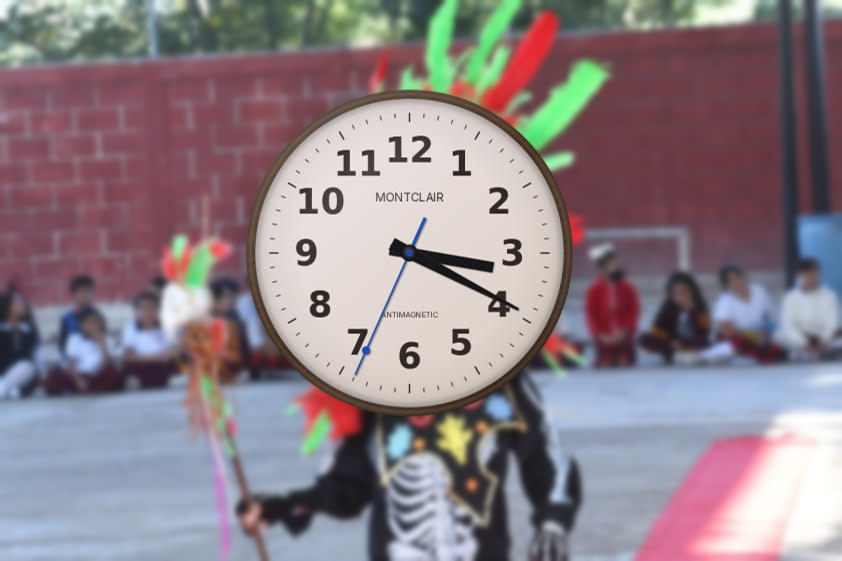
h=3 m=19 s=34
